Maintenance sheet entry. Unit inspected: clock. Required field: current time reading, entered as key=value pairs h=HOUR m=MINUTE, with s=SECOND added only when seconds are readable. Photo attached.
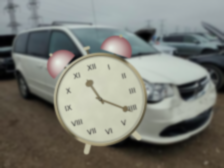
h=11 m=21
